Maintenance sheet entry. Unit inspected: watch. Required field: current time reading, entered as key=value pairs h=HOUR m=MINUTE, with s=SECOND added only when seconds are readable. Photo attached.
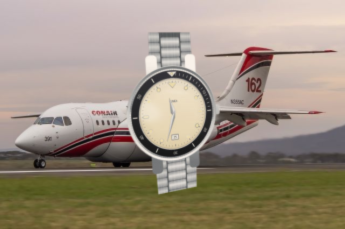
h=11 m=33
